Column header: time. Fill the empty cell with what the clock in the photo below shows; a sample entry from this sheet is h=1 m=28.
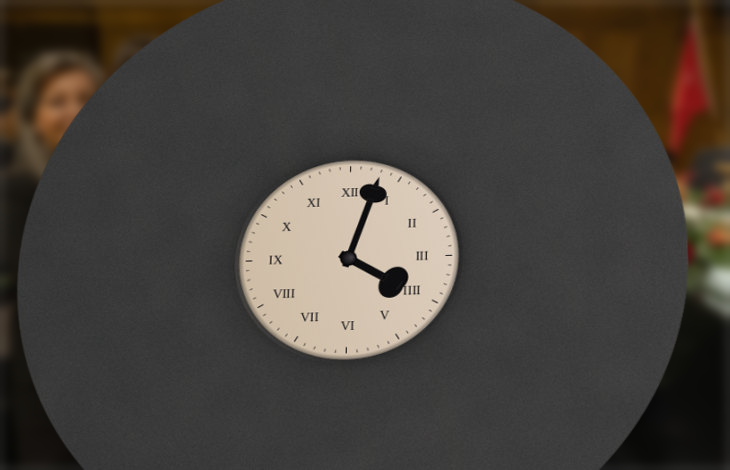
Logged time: h=4 m=3
